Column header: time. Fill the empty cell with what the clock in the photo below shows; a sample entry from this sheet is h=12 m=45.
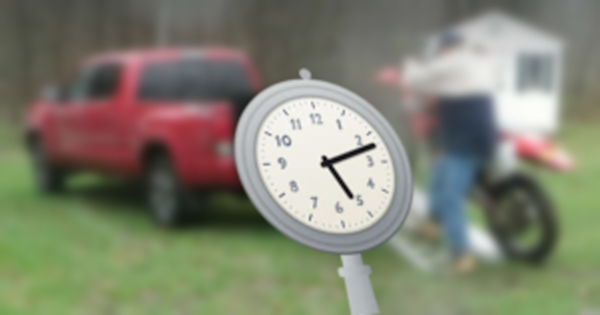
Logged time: h=5 m=12
